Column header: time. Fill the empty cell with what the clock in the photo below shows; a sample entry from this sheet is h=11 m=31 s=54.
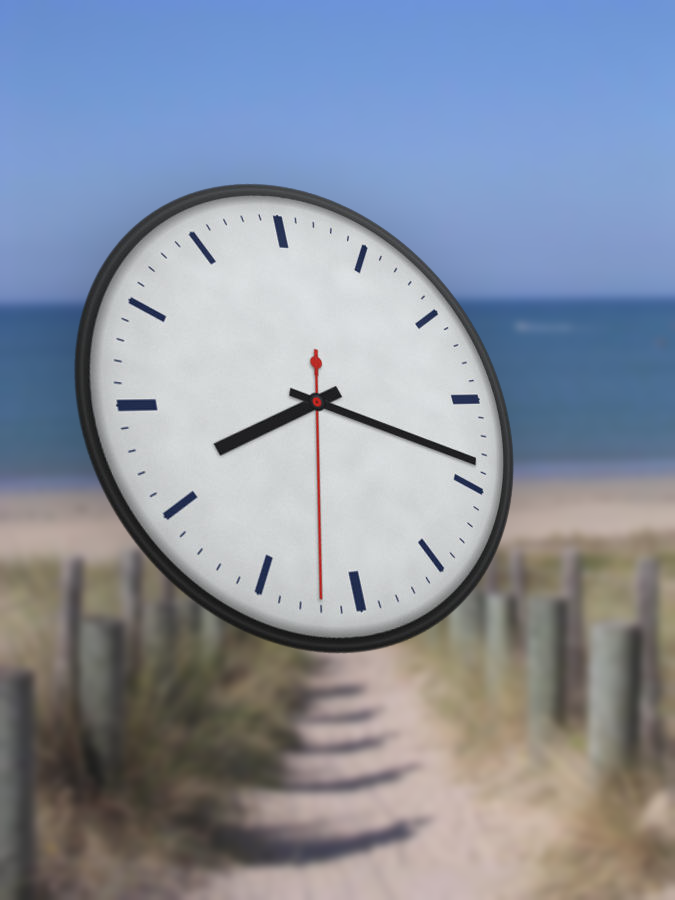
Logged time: h=8 m=18 s=32
